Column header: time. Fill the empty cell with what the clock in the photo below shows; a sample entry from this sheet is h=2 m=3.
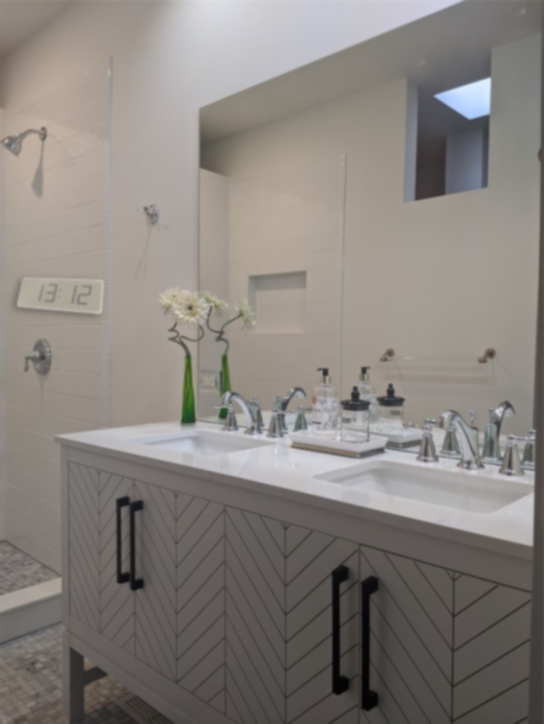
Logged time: h=13 m=12
